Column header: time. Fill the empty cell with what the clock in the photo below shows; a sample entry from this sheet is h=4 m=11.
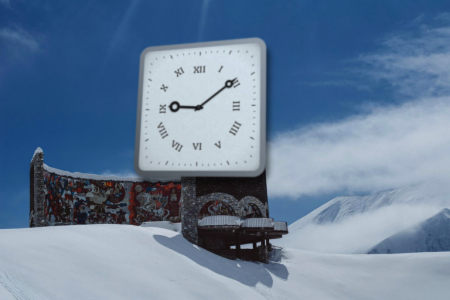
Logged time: h=9 m=9
